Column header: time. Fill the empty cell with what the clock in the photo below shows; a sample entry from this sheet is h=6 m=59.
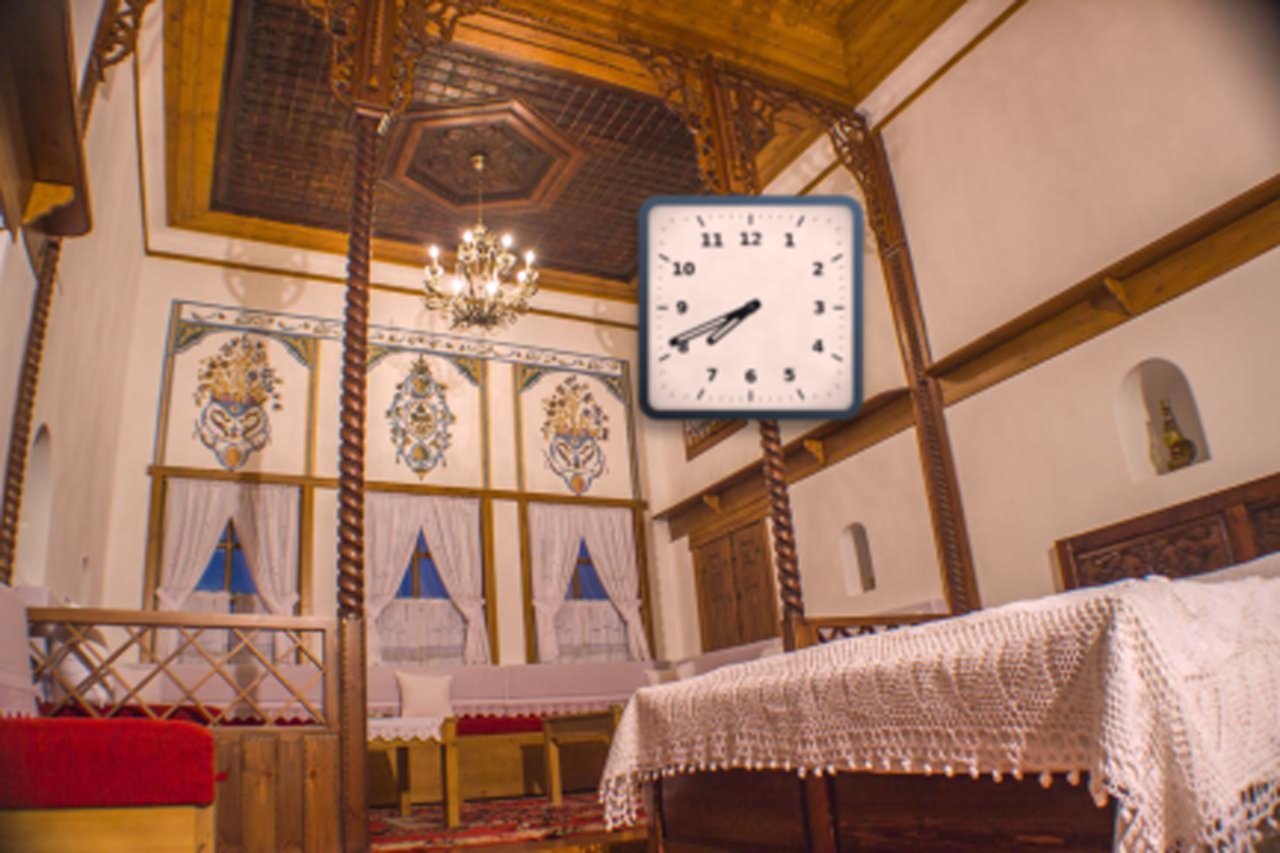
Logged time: h=7 m=41
